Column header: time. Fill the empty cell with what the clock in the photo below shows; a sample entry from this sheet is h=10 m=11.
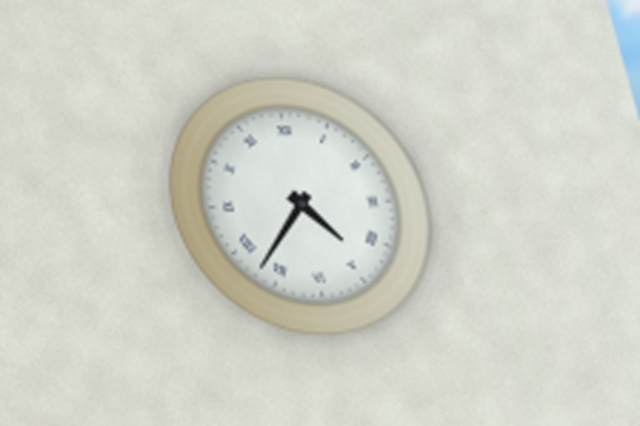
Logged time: h=4 m=37
